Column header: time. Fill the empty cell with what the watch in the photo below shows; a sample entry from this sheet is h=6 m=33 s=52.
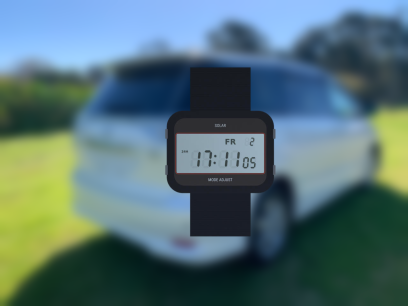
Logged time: h=17 m=11 s=5
